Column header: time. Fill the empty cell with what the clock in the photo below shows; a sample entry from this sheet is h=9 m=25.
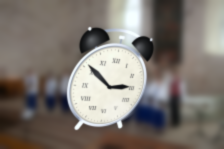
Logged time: h=2 m=51
